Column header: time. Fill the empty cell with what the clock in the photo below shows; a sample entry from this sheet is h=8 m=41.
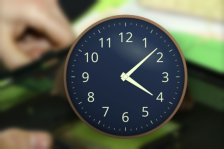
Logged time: h=4 m=8
